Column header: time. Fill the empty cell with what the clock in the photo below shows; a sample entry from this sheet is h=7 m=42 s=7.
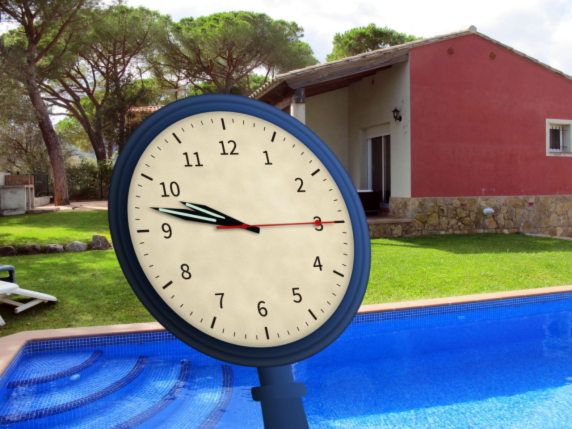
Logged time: h=9 m=47 s=15
